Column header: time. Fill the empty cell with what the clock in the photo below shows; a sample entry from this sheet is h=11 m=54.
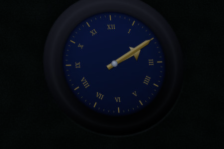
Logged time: h=2 m=10
